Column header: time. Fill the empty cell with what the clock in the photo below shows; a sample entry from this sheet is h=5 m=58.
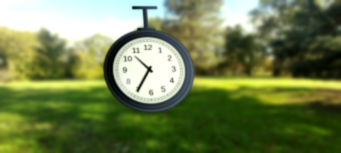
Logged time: h=10 m=35
